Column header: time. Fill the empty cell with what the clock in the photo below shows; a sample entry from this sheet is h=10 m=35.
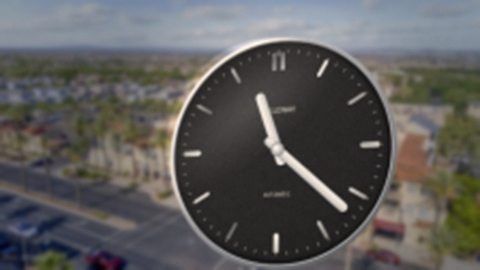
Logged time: h=11 m=22
